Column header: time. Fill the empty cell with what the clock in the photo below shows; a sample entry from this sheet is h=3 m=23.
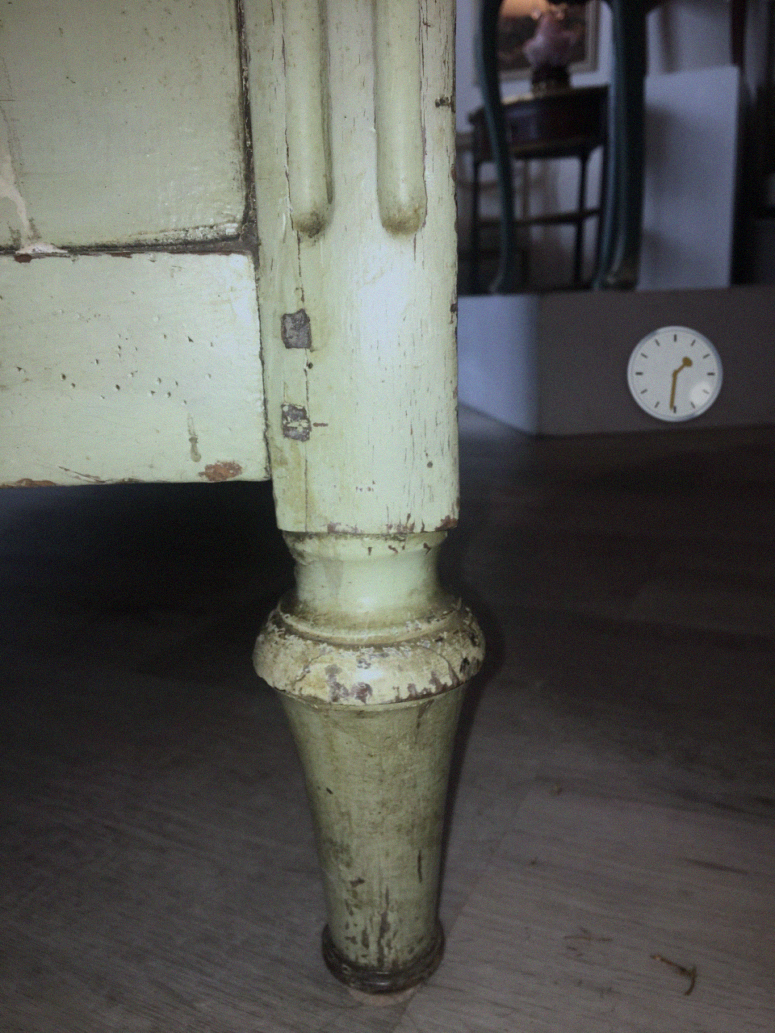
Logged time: h=1 m=31
